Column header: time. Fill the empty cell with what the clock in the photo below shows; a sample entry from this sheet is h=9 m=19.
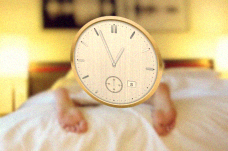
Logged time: h=12 m=56
